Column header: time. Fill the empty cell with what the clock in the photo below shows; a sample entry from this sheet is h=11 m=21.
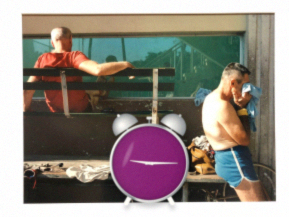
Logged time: h=9 m=15
